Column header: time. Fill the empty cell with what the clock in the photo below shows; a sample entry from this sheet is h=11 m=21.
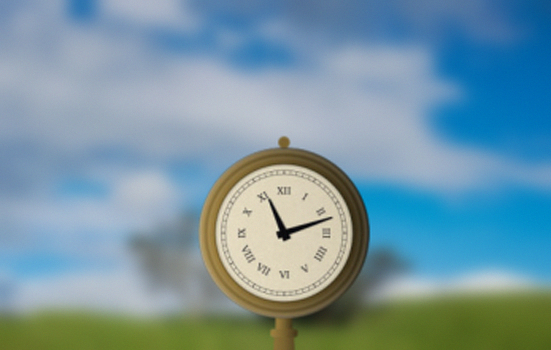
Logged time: h=11 m=12
